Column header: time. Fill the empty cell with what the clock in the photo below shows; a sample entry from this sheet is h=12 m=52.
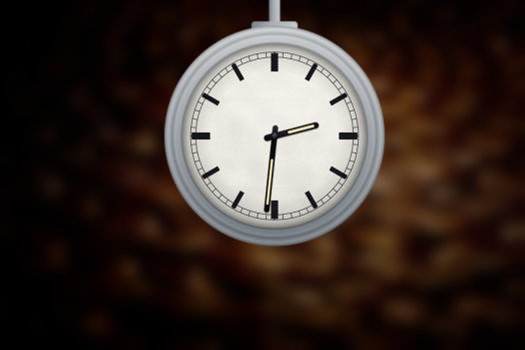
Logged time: h=2 m=31
